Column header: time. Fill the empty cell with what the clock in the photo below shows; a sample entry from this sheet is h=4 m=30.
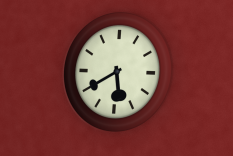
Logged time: h=5 m=40
